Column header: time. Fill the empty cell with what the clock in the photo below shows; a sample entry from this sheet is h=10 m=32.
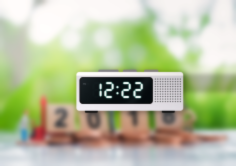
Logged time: h=12 m=22
